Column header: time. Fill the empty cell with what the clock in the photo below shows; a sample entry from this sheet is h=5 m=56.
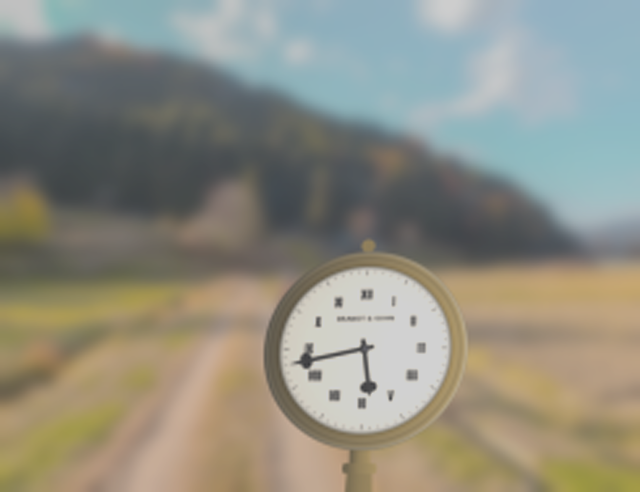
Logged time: h=5 m=43
